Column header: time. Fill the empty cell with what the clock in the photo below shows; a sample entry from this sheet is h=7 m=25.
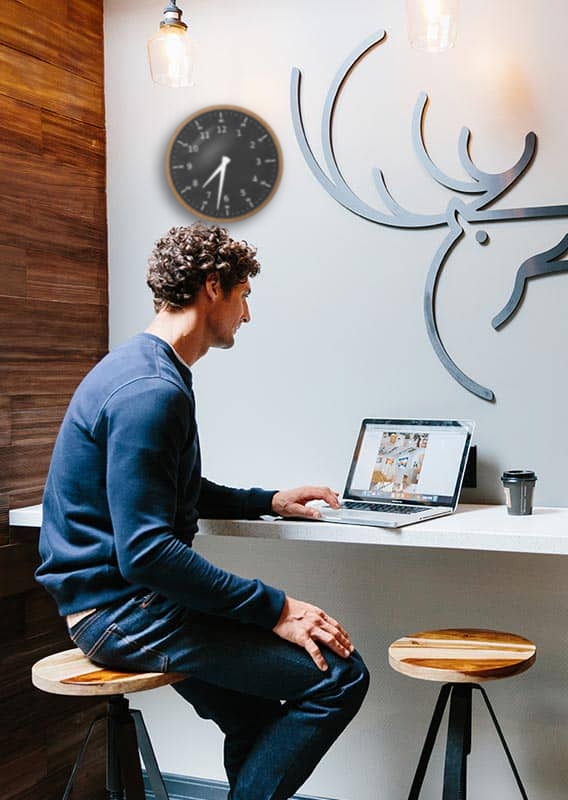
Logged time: h=7 m=32
